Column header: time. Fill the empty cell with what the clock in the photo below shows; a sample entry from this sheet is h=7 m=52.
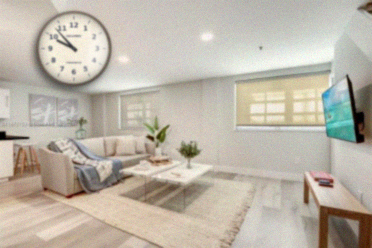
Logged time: h=9 m=53
